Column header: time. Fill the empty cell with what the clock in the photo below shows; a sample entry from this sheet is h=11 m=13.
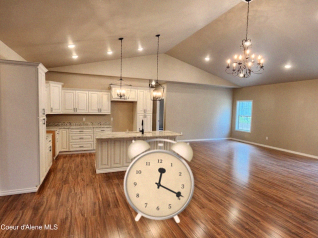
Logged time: h=12 m=19
